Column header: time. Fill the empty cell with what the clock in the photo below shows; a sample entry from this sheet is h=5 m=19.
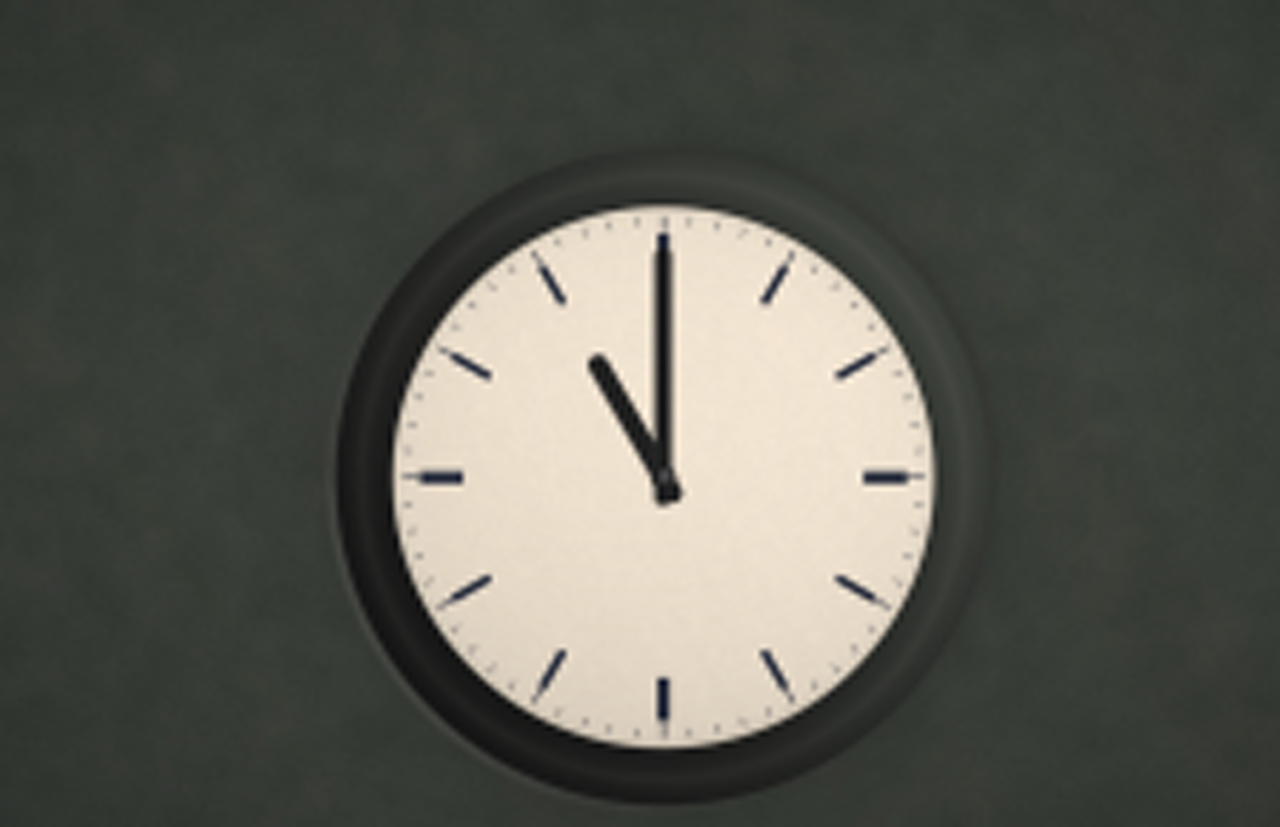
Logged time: h=11 m=0
